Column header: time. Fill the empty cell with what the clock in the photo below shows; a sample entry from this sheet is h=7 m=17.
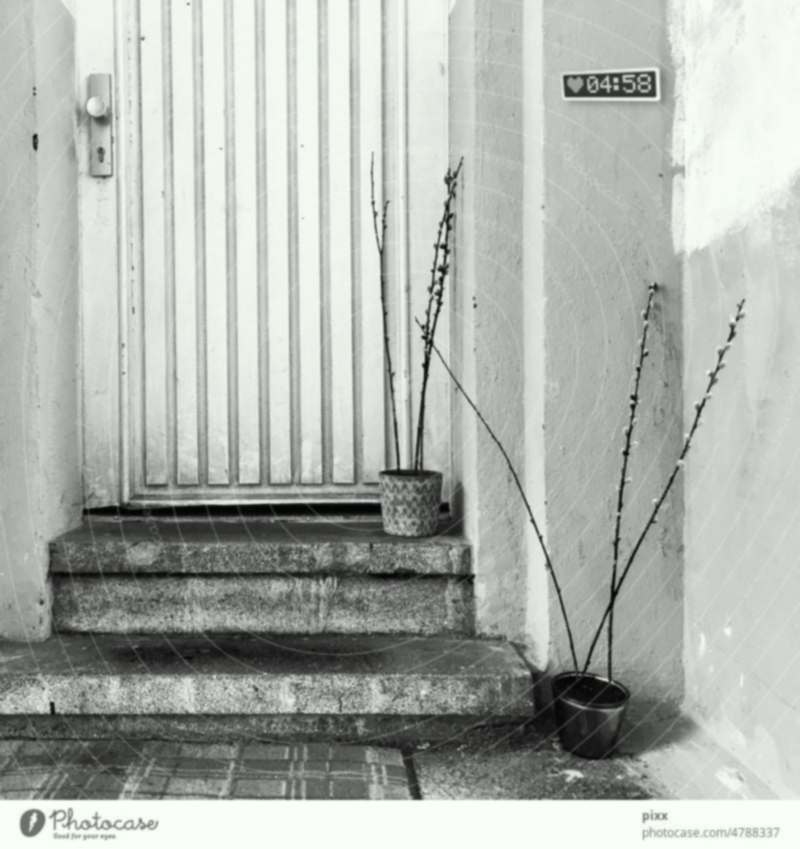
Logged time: h=4 m=58
